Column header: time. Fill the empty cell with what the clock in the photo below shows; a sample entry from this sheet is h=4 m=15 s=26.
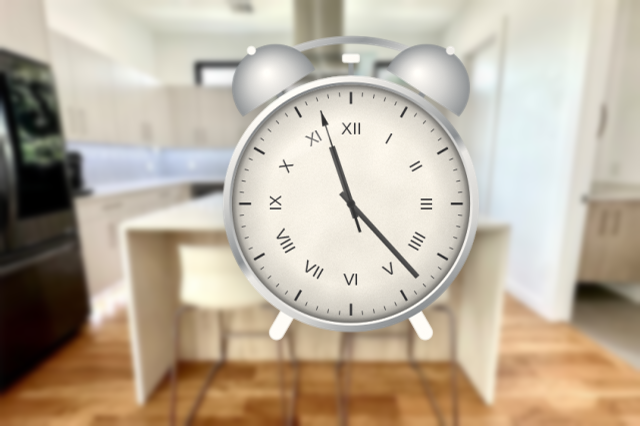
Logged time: h=11 m=22 s=57
